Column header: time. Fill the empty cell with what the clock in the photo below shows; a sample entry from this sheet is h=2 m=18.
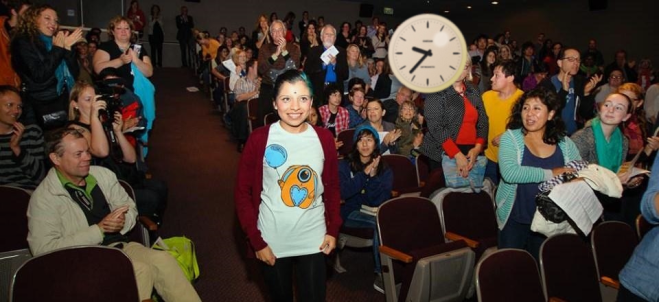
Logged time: h=9 m=37
